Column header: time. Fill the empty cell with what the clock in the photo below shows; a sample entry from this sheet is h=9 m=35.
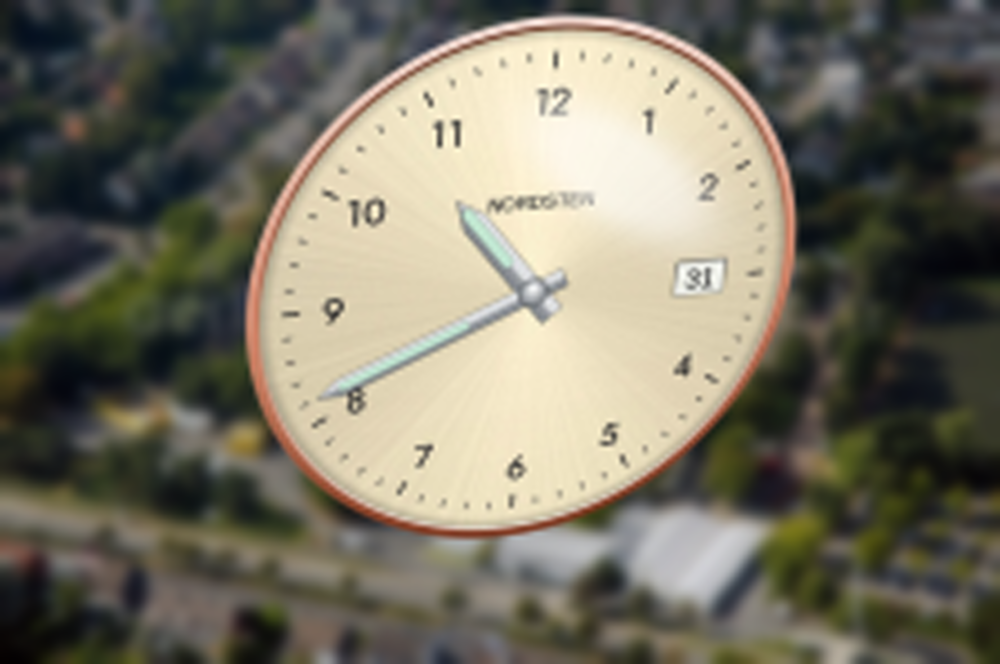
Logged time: h=10 m=41
